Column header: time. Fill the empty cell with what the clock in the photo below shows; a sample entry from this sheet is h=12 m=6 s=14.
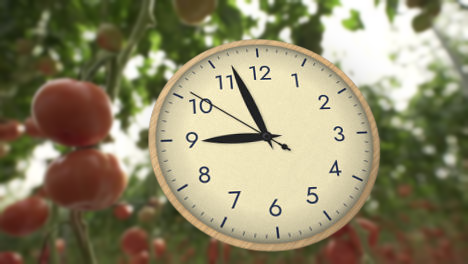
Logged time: h=8 m=56 s=51
